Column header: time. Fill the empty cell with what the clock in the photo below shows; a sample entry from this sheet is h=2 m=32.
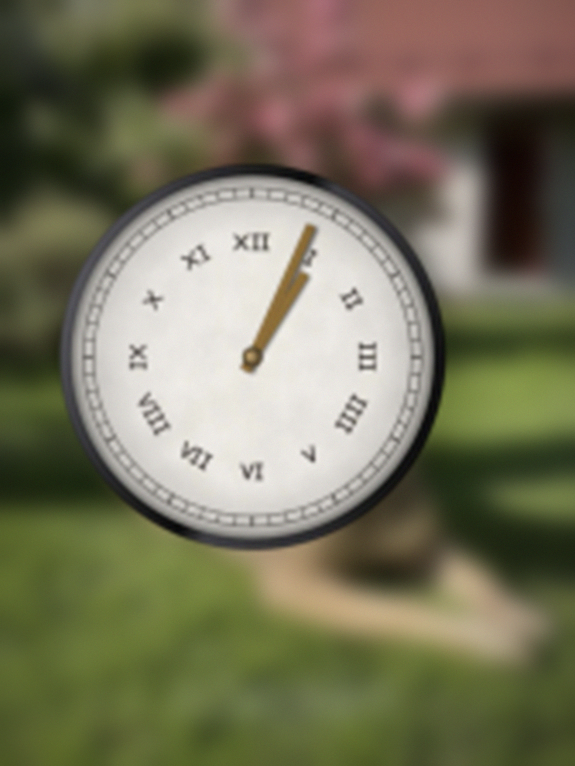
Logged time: h=1 m=4
